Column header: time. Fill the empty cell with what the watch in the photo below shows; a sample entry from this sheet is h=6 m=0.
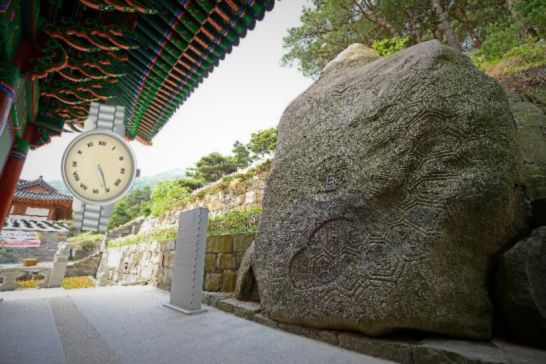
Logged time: h=5 m=26
